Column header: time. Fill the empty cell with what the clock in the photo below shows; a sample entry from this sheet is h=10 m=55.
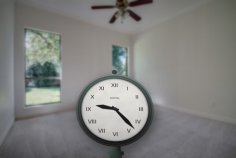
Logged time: h=9 m=23
